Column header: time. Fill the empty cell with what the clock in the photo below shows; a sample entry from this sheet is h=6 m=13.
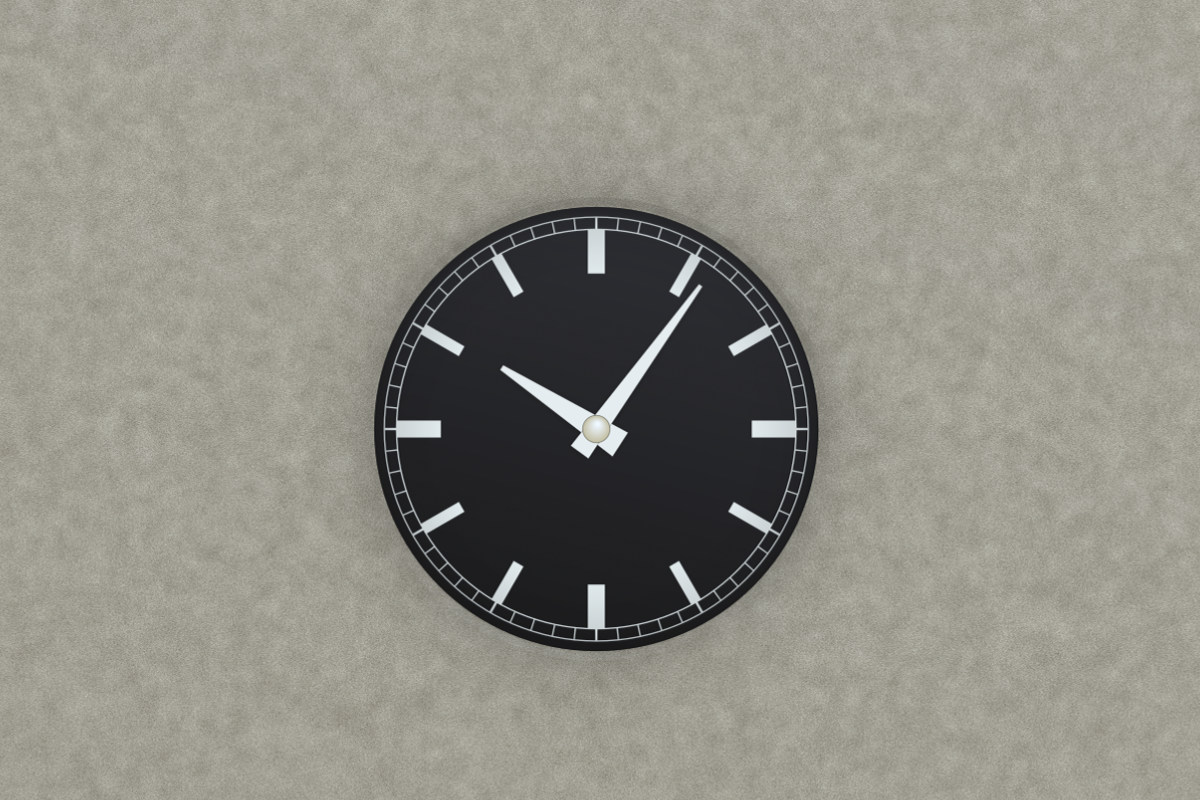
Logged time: h=10 m=6
